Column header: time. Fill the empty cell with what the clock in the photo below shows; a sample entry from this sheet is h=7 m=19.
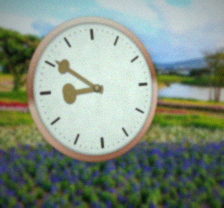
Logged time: h=8 m=51
